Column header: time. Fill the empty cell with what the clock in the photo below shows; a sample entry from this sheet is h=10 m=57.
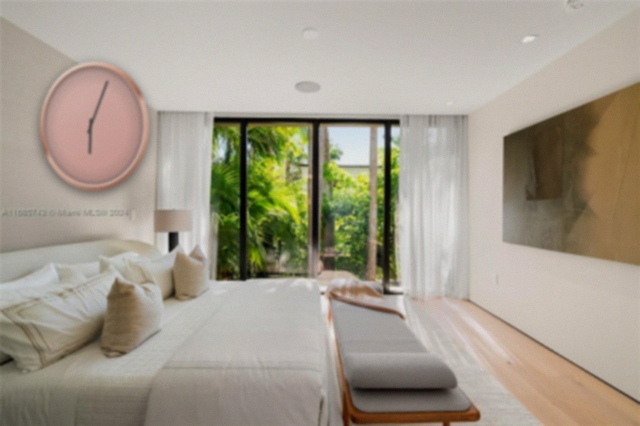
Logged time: h=6 m=4
